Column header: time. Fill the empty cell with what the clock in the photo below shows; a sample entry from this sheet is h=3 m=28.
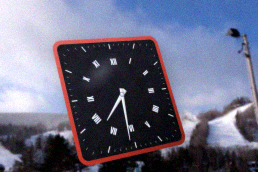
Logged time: h=7 m=31
